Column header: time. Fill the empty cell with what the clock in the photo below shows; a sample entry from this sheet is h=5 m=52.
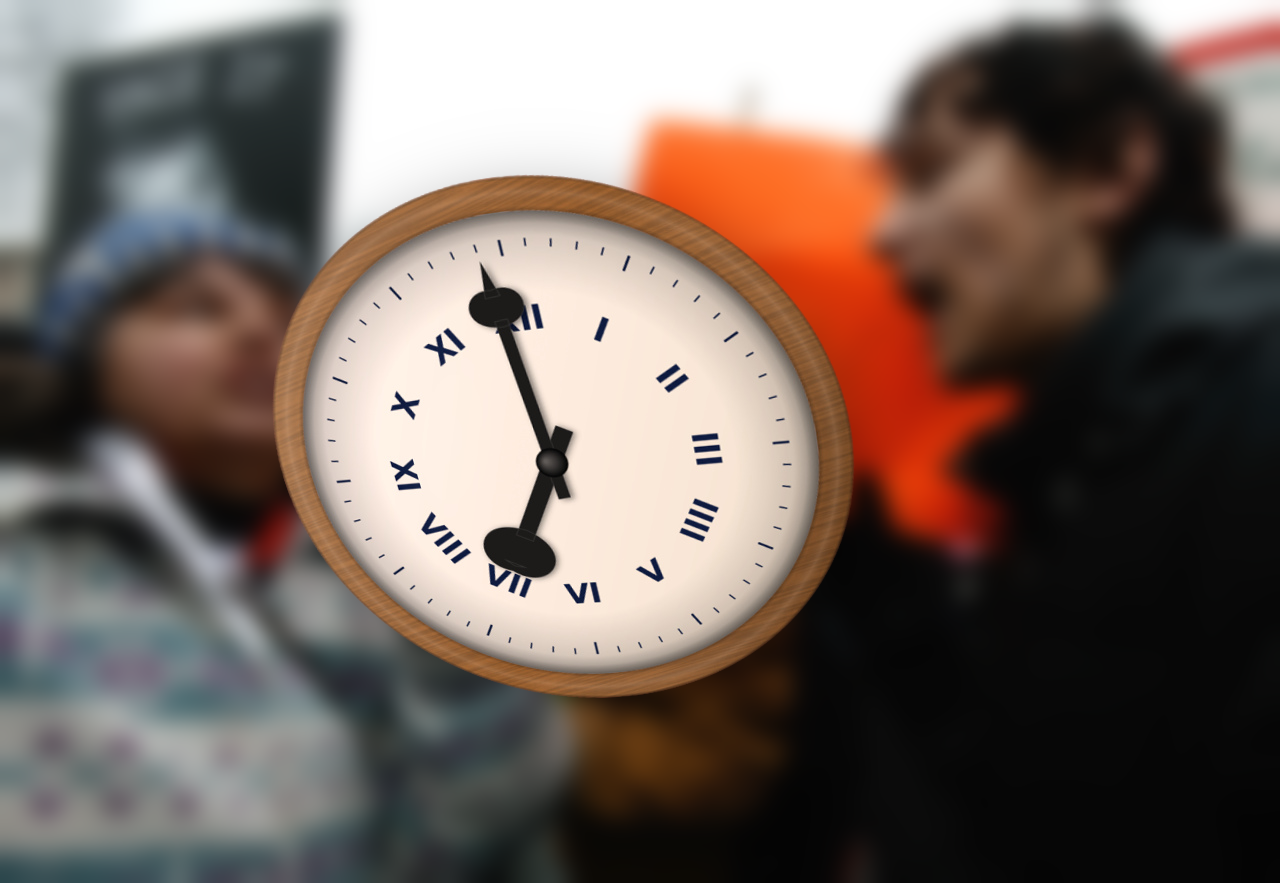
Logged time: h=6 m=59
